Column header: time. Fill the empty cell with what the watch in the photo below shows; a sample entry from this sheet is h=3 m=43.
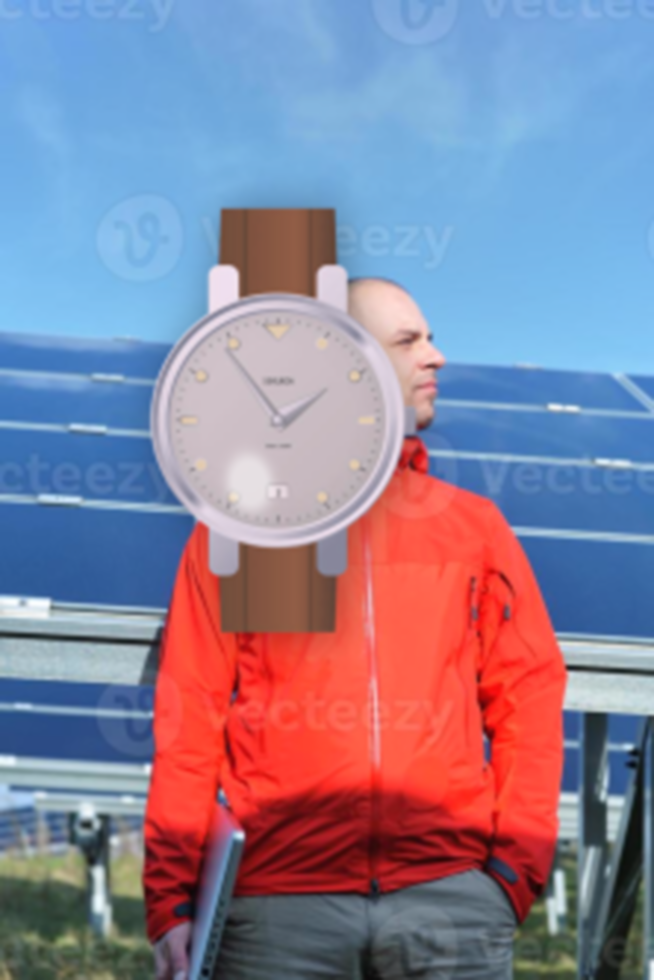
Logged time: h=1 m=54
